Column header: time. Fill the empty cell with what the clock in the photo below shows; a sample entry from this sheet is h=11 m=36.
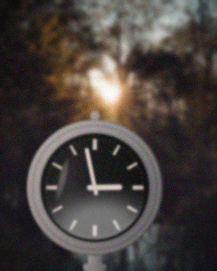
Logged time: h=2 m=58
